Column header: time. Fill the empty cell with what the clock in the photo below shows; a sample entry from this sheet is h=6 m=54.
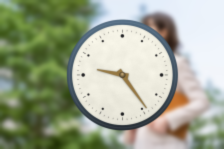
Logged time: h=9 m=24
